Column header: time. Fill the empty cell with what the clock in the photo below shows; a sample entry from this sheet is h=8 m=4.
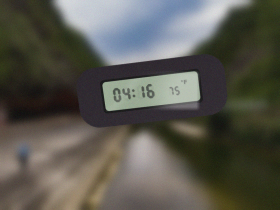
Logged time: h=4 m=16
